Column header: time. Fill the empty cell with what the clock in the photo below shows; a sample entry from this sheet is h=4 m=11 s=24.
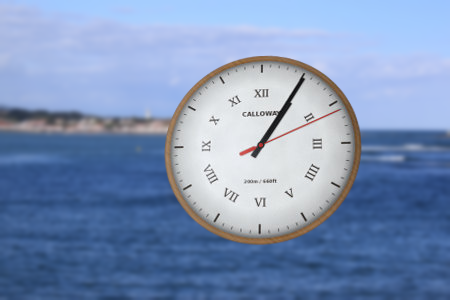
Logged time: h=1 m=5 s=11
